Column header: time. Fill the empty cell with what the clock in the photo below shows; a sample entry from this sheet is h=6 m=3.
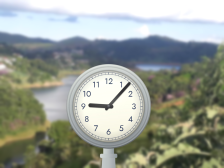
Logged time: h=9 m=7
